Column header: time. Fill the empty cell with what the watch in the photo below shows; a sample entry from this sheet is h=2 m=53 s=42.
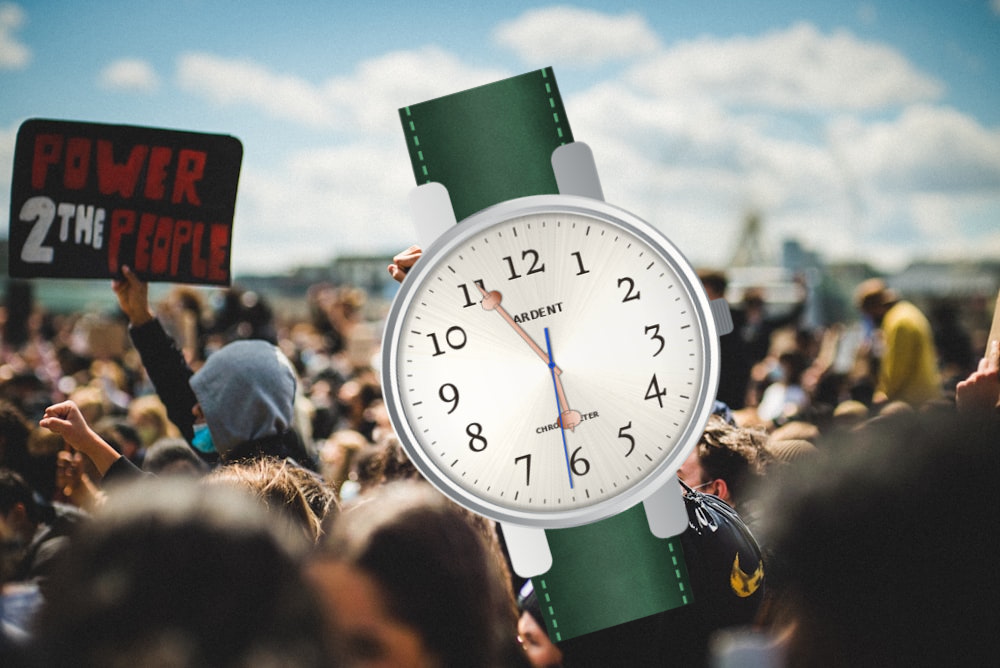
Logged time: h=5 m=55 s=31
